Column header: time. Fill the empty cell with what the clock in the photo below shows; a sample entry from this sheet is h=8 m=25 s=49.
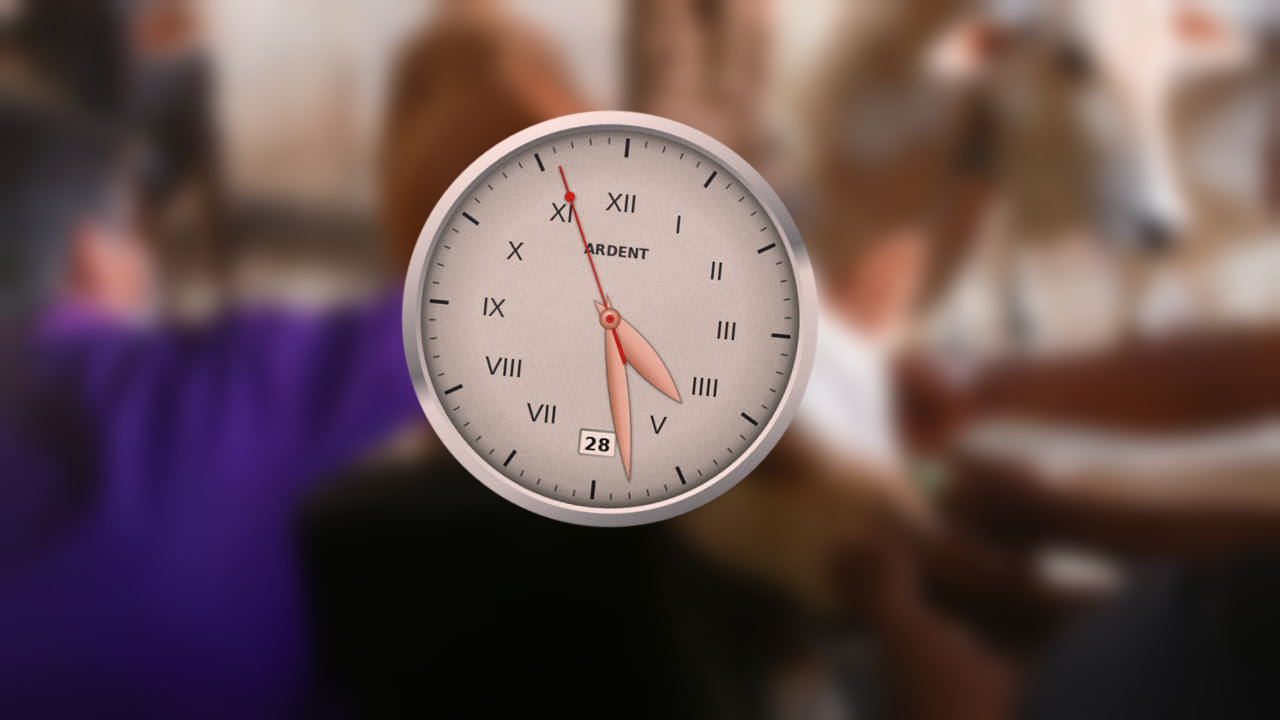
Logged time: h=4 m=27 s=56
